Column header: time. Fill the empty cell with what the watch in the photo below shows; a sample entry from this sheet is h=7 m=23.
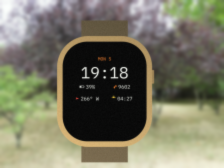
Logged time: h=19 m=18
